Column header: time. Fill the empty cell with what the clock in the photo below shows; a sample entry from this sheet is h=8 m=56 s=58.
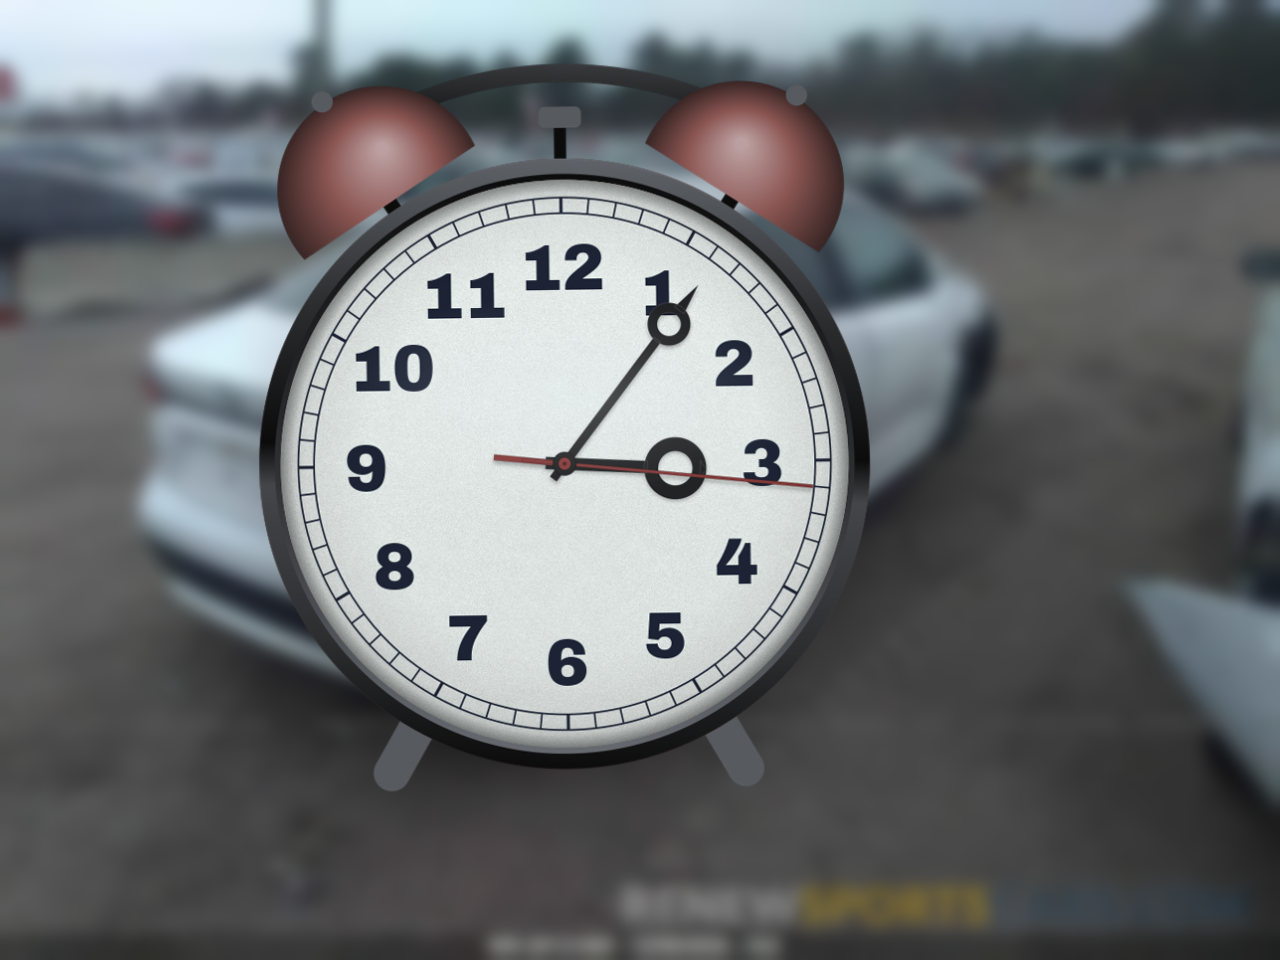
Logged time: h=3 m=6 s=16
